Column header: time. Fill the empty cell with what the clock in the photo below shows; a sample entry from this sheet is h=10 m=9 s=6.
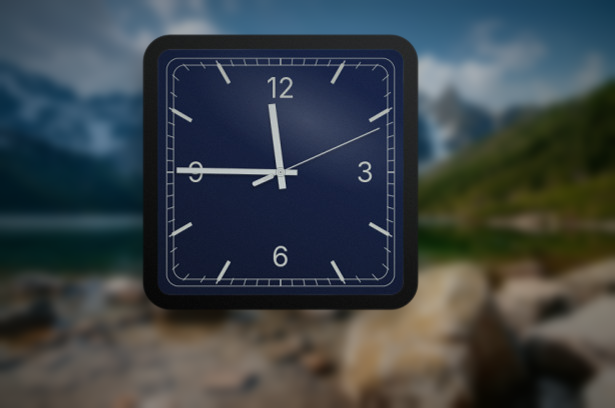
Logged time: h=11 m=45 s=11
